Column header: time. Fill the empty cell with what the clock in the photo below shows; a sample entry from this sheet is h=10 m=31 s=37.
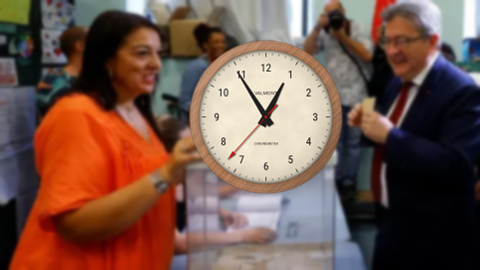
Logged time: h=12 m=54 s=37
